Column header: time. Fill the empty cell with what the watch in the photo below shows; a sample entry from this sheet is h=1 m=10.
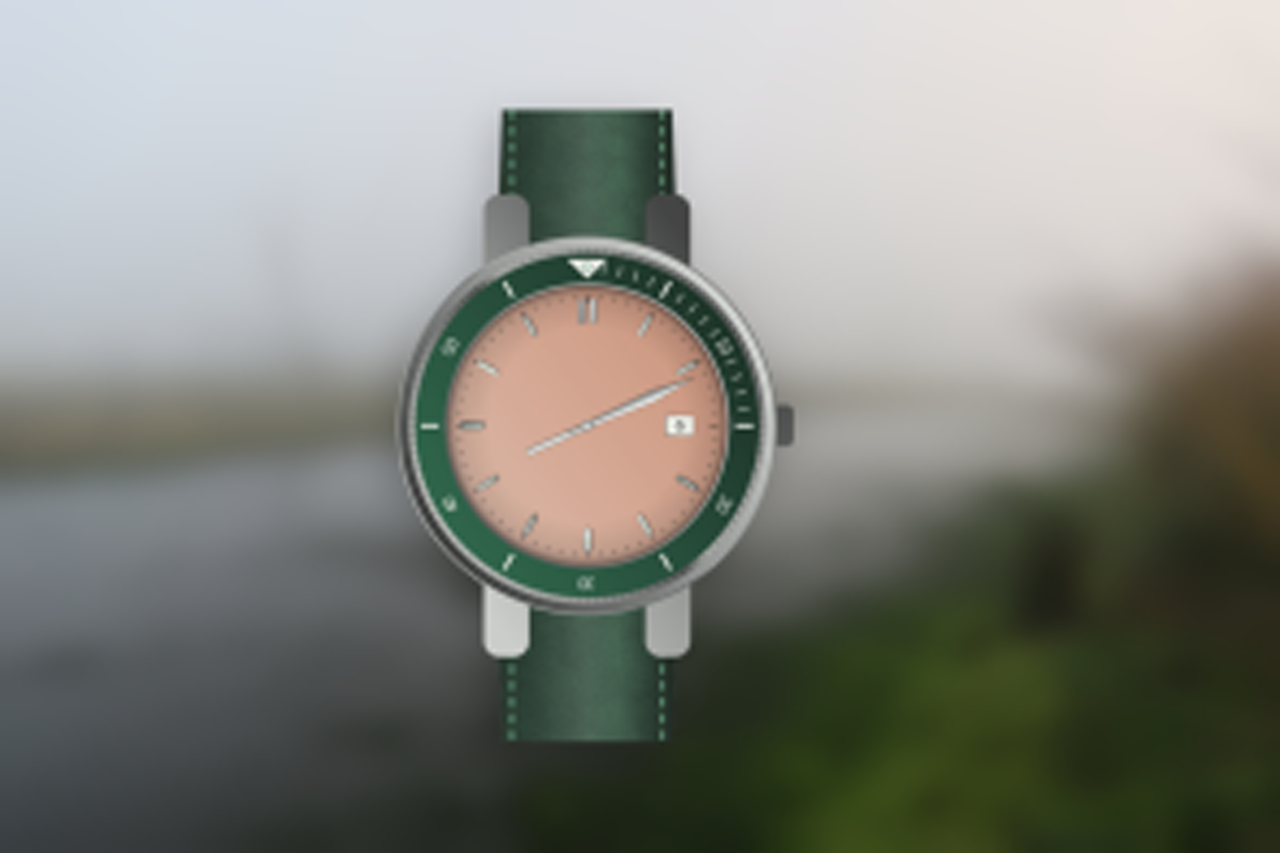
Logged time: h=8 m=11
